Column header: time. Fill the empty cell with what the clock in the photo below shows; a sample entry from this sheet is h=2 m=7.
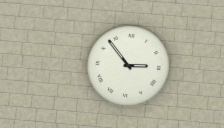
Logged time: h=2 m=53
